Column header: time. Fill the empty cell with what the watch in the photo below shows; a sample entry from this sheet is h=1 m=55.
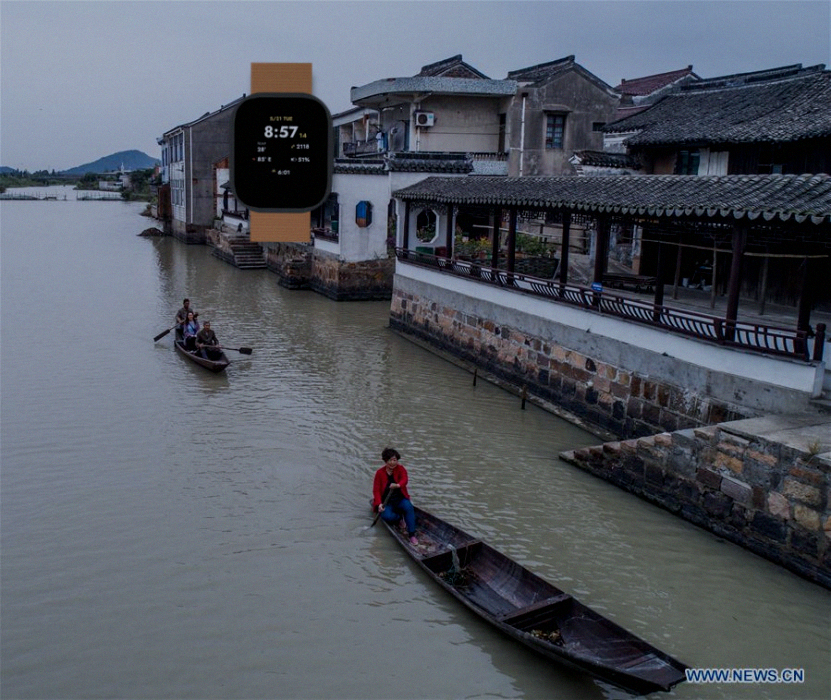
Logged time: h=8 m=57
